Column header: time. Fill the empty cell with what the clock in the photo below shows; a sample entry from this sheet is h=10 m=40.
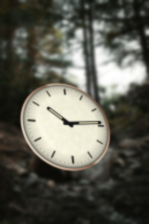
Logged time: h=10 m=14
